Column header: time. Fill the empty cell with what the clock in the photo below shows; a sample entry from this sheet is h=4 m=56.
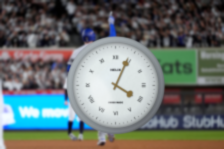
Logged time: h=4 m=4
